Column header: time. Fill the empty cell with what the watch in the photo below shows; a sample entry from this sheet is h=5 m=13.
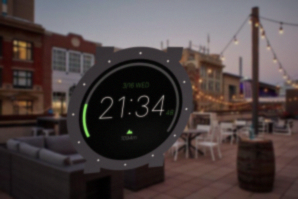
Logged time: h=21 m=34
